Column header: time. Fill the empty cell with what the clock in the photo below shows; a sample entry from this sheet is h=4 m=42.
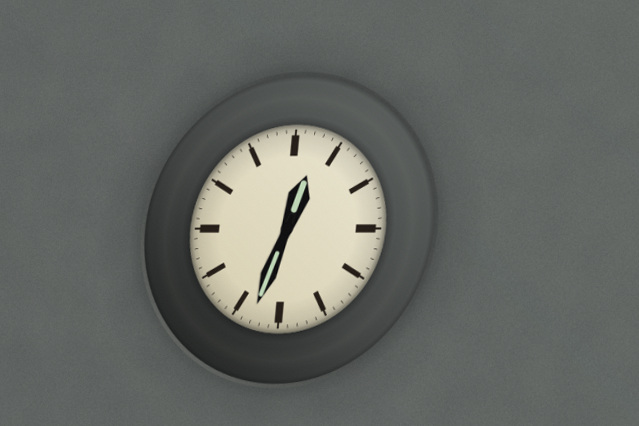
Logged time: h=12 m=33
